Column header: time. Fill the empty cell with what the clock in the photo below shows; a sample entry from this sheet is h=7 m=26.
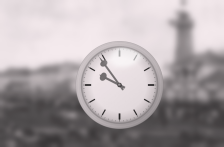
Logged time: h=9 m=54
